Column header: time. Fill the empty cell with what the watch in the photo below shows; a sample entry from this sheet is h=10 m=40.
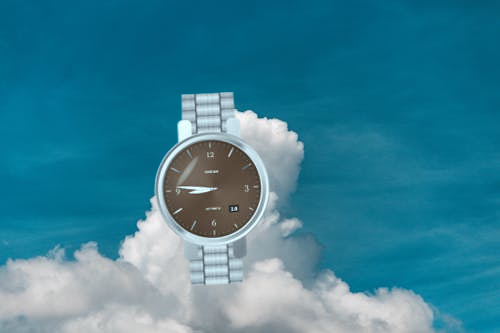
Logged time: h=8 m=46
